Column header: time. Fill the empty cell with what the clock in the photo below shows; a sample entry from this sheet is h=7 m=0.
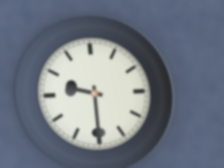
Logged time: h=9 m=30
